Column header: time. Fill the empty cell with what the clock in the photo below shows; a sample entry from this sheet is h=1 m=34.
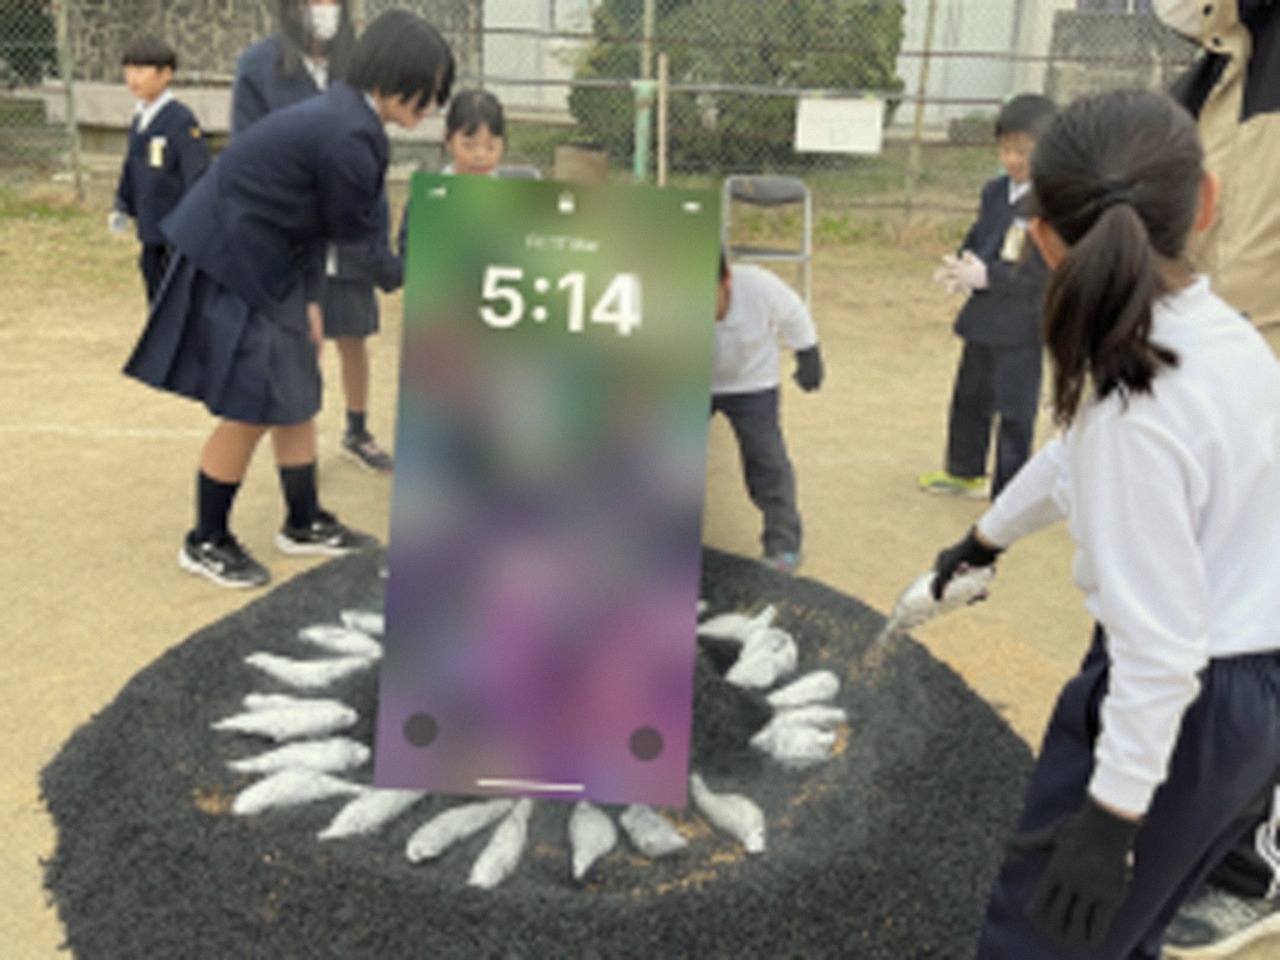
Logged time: h=5 m=14
